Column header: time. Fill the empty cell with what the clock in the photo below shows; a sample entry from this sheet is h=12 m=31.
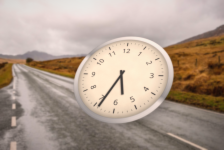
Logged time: h=5 m=34
